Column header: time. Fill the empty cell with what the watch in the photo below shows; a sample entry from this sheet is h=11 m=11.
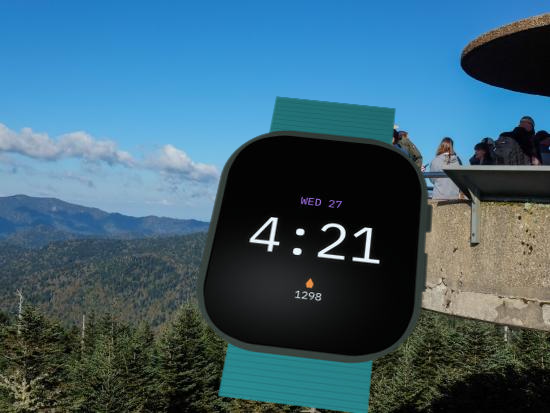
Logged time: h=4 m=21
